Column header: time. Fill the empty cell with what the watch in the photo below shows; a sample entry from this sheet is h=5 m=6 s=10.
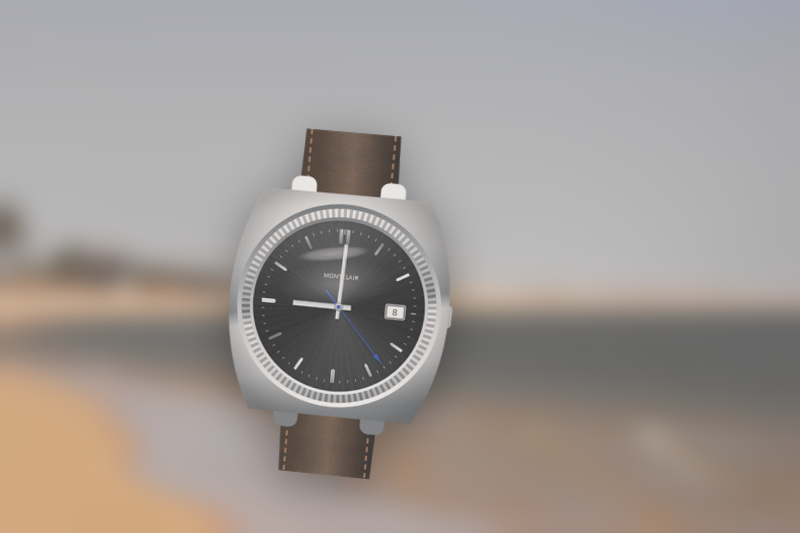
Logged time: h=9 m=0 s=23
